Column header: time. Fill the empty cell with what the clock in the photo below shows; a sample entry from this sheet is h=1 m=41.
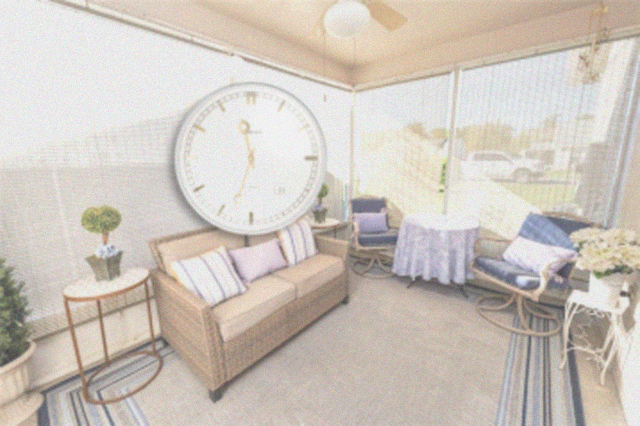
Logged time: h=11 m=33
